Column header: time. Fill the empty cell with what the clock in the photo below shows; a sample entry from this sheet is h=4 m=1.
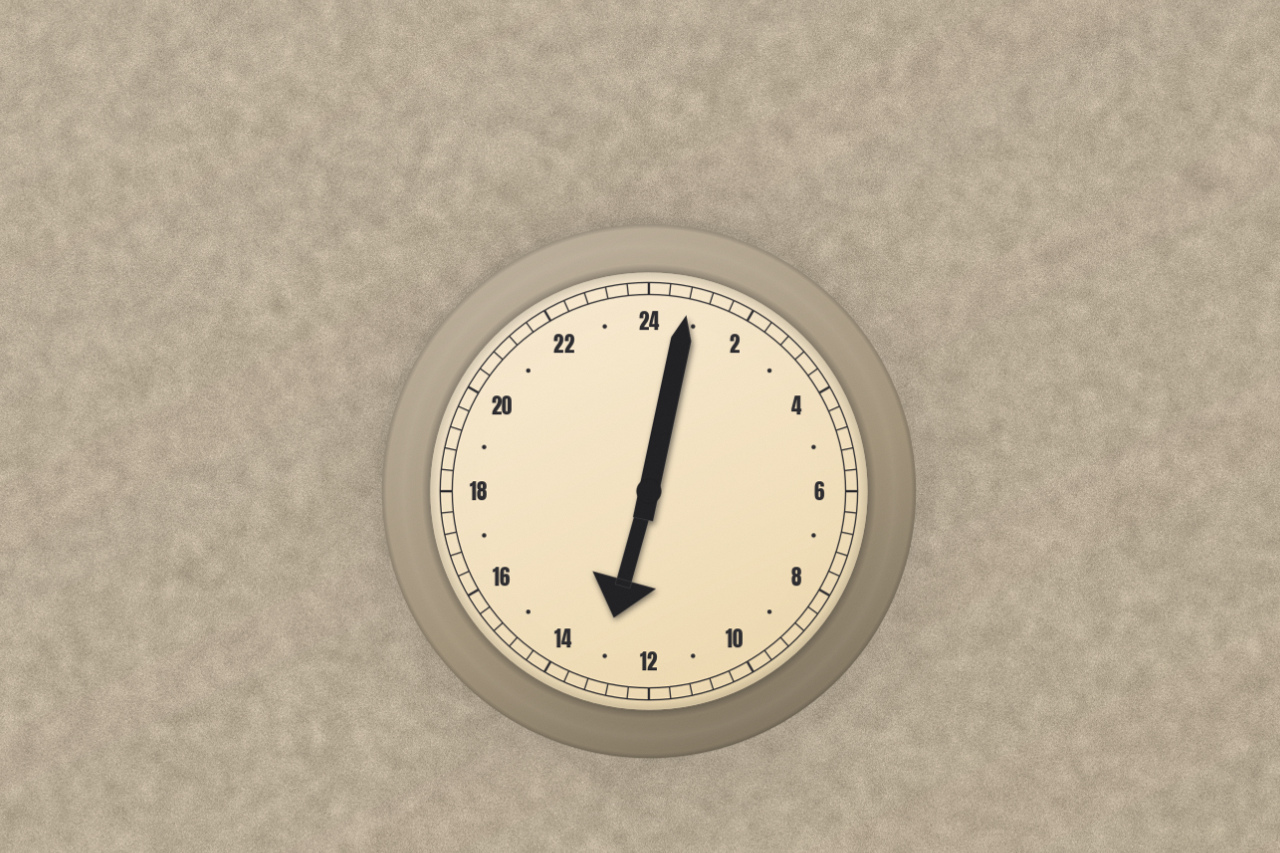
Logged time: h=13 m=2
